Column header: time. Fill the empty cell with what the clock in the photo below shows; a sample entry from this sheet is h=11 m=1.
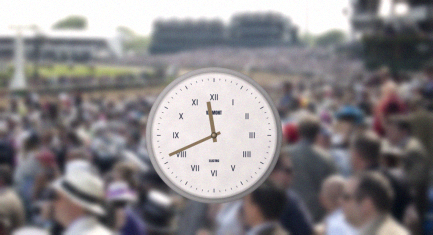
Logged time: h=11 m=41
